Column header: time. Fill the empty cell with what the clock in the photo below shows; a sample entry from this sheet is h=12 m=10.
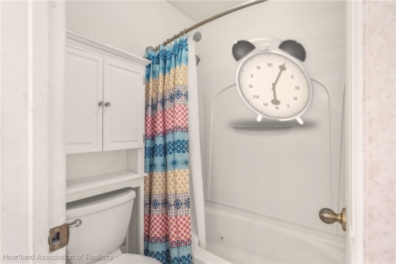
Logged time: h=6 m=5
